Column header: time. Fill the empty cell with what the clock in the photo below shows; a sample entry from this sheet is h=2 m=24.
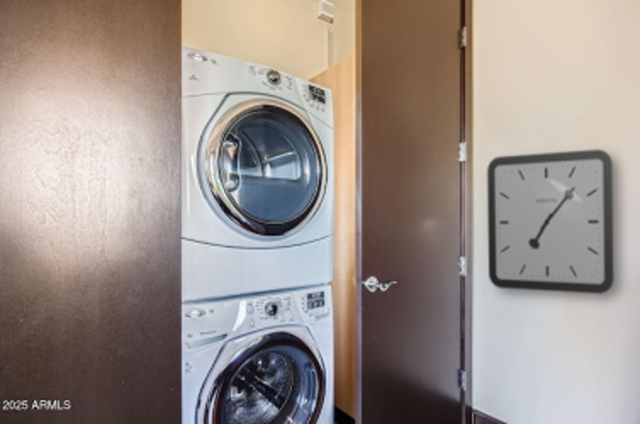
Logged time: h=7 m=7
